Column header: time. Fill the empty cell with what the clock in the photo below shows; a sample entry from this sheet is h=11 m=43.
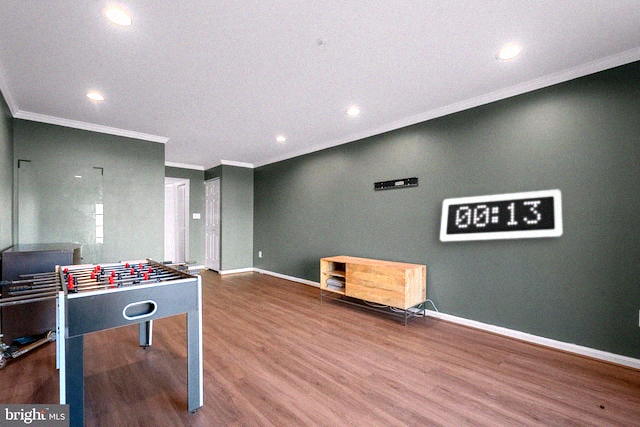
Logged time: h=0 m=13
